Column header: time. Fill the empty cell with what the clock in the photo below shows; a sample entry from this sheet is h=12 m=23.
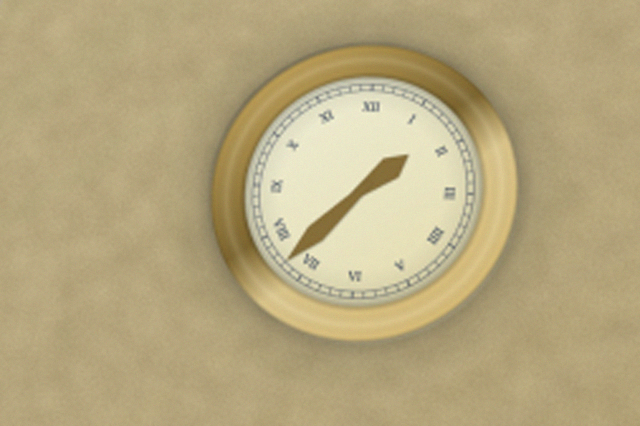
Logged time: h=1 m=37
